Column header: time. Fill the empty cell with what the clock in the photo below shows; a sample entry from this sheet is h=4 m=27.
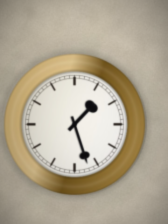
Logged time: h=1 m=27
